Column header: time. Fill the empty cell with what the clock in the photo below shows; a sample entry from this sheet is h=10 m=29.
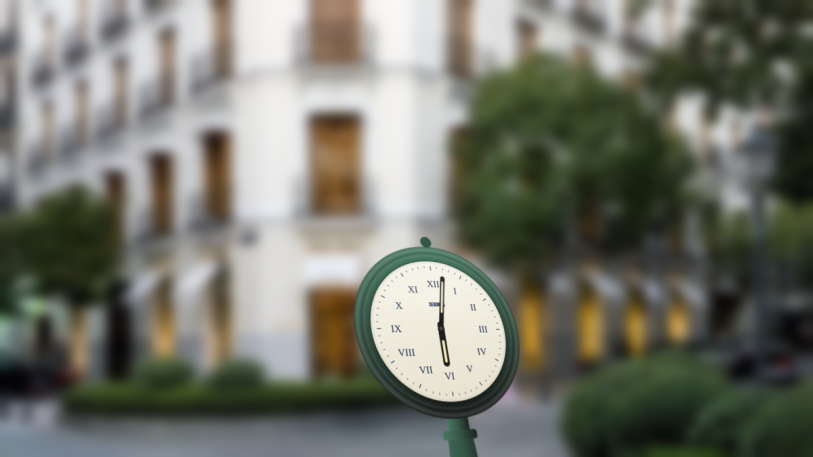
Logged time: h=6 m=2
